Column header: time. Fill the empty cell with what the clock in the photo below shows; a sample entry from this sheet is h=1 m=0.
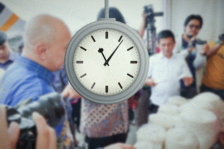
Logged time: h=11 m=6
